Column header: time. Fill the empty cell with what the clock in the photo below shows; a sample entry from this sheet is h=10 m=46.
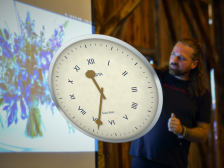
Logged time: h=11 m=34
